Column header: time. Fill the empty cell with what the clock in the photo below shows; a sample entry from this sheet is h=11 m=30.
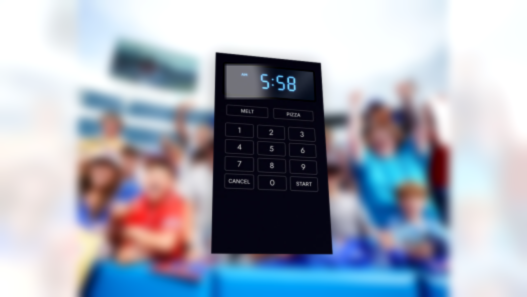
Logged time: h=5 m=58
